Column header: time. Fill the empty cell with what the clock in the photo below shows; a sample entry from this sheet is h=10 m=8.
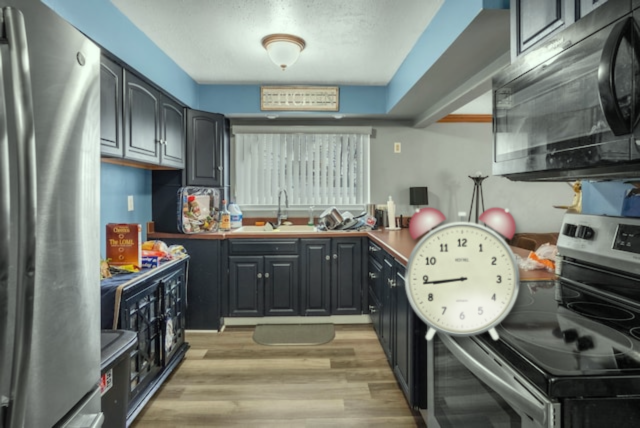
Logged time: h=8 m=44
